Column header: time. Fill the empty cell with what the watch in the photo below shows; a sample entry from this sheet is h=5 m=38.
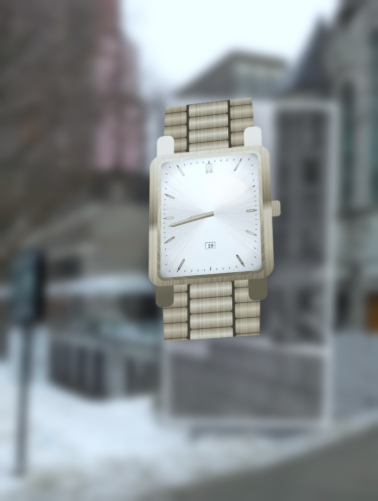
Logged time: h=8 m=43
